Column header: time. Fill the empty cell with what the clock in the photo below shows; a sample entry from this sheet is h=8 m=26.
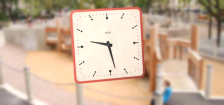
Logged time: h=9 m=28
